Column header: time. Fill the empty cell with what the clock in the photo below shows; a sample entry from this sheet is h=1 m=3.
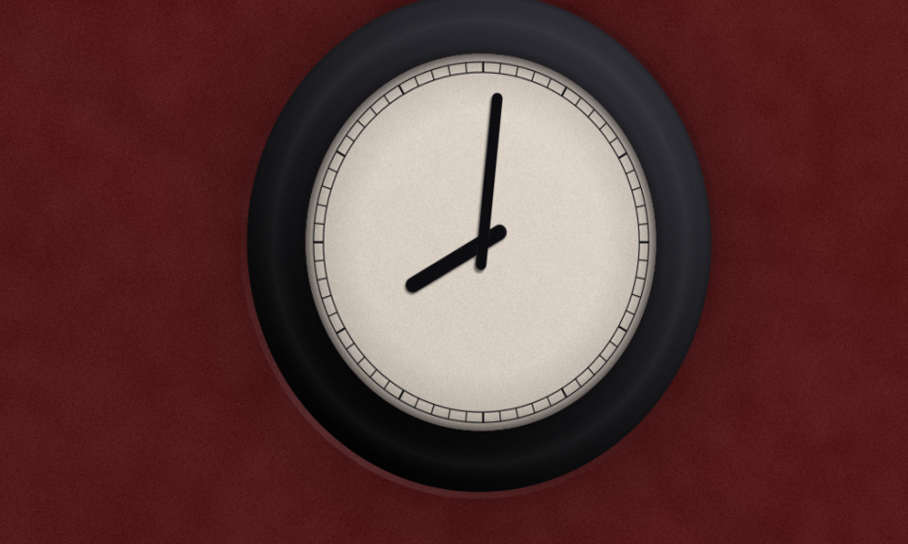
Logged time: h=8 m=1
